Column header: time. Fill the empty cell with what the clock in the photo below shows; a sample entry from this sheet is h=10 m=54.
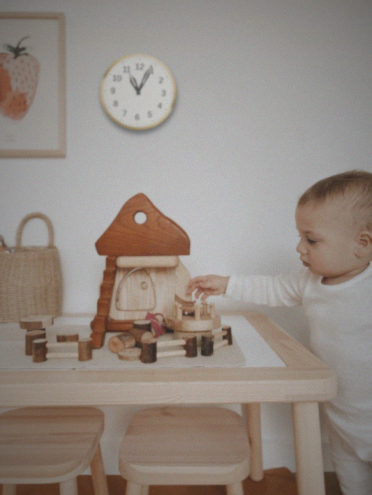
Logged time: h=11 m=4
